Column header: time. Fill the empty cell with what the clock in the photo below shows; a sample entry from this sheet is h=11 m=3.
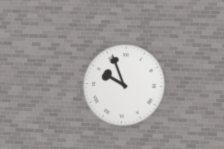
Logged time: h=9 m=56
